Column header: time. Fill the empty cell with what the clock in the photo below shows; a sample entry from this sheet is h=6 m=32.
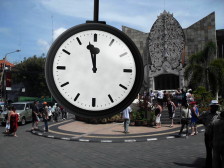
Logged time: h=11 m=58
